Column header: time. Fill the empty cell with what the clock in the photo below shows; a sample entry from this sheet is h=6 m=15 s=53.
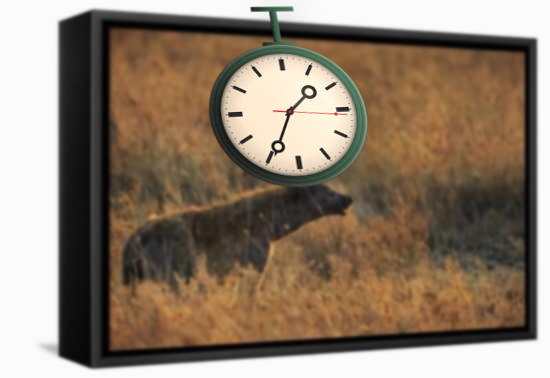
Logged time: h=1 m=34 s=16
